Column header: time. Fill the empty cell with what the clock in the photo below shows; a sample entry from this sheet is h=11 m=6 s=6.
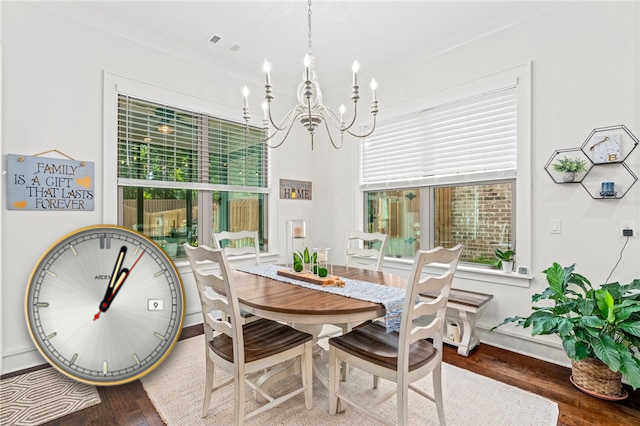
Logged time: h=1 m=3 s=6
